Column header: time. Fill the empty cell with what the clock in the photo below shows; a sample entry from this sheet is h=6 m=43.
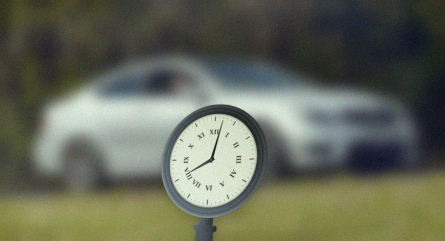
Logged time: h=8 m=2
